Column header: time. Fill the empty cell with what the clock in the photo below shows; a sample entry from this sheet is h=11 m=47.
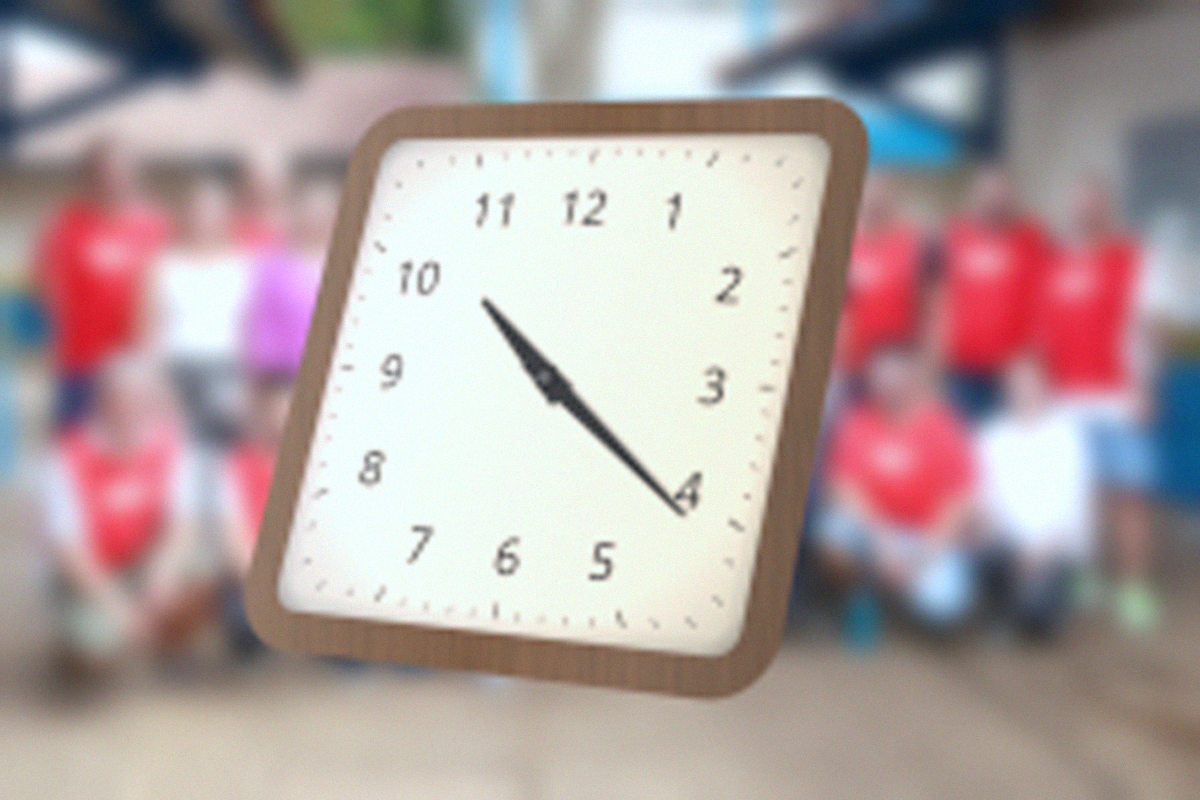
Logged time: h=10 m=21
